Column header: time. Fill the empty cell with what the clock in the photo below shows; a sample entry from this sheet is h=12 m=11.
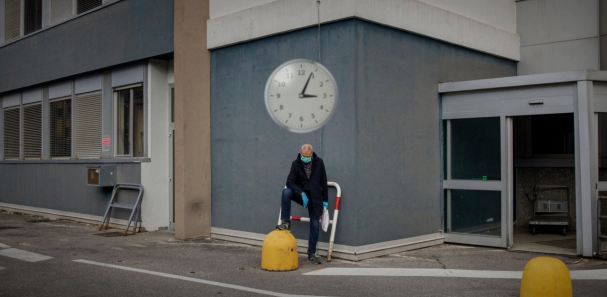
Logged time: h=3 m=4
